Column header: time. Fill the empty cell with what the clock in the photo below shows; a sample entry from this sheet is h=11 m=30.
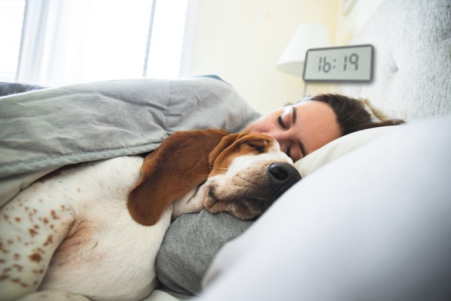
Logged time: h=16 m=19
